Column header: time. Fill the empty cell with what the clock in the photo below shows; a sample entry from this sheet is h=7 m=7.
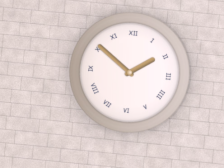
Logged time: h=1 m=51
